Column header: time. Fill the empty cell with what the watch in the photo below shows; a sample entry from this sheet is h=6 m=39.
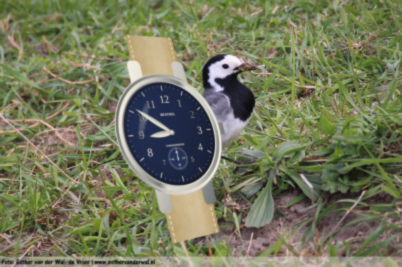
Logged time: h=8 m=51
